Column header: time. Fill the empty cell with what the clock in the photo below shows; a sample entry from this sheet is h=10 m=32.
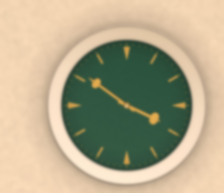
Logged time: h=3 m=51
